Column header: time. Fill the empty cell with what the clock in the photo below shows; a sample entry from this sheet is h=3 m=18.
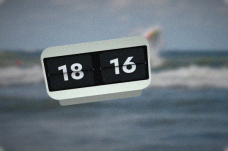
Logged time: h=18 m=16
